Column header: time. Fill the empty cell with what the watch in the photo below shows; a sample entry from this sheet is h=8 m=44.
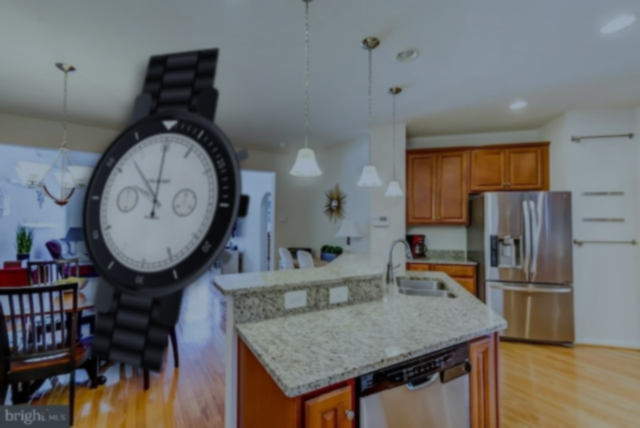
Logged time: h=9 m=53
